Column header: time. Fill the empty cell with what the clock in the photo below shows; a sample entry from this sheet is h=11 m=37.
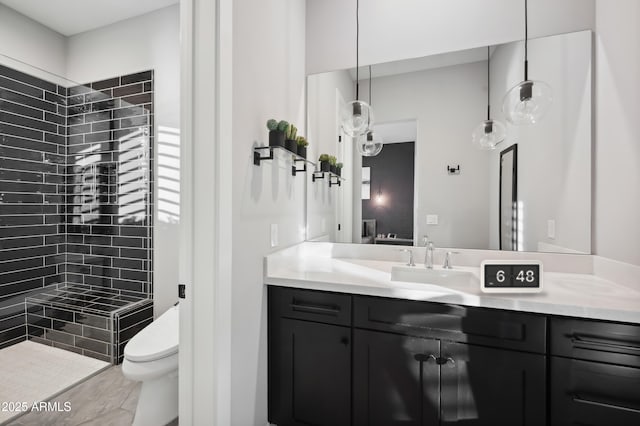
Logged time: h=6 m=48
